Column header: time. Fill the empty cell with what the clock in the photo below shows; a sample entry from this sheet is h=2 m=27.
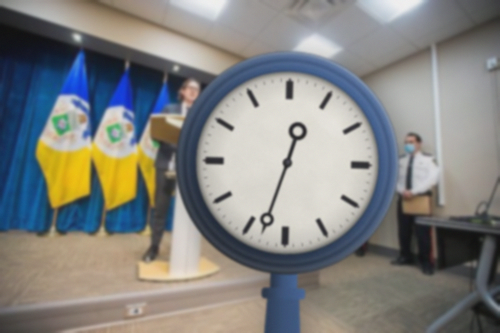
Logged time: h=12 m=33
